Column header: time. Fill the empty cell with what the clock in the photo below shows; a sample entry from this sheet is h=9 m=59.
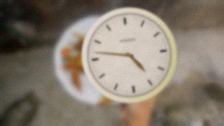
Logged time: h=4 m=47
